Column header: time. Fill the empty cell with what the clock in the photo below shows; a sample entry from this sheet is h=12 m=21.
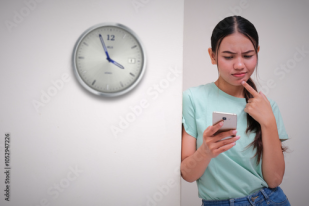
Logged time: h=3 m=56
